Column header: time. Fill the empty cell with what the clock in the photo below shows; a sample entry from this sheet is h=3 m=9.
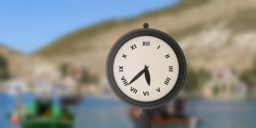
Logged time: h=5 m=38
